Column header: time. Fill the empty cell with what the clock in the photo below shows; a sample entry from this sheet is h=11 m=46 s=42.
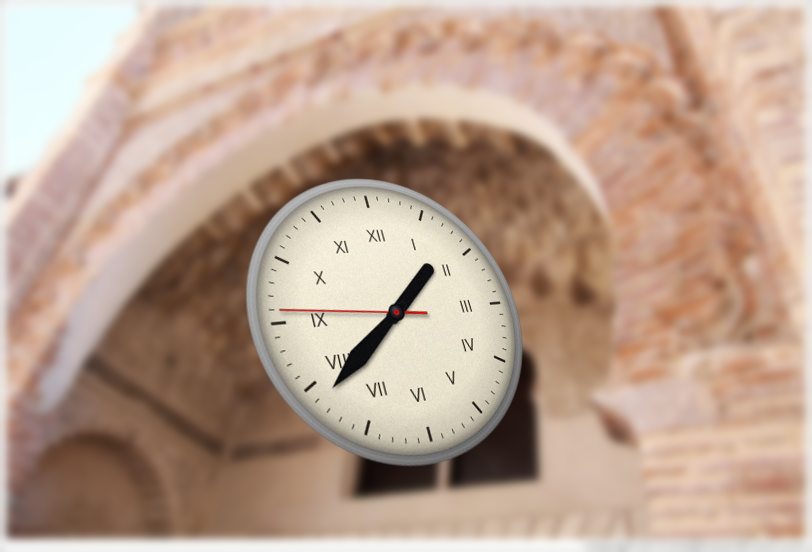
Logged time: h=1 m=38 s=46
